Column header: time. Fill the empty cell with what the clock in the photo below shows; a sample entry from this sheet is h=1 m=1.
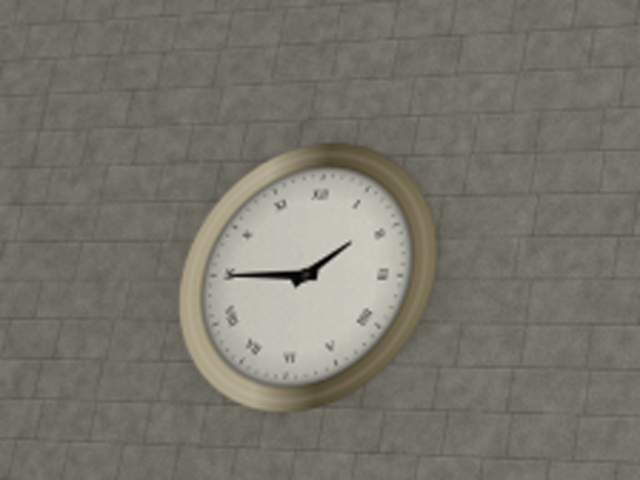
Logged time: h=1 m=45
